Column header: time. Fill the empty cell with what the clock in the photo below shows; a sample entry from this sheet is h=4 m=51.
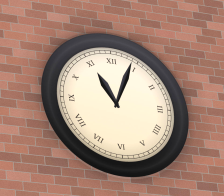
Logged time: h=11 m=4
